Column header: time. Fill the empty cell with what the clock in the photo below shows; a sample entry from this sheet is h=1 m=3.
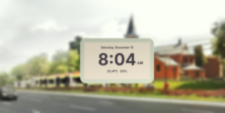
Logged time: h=8 m=4
